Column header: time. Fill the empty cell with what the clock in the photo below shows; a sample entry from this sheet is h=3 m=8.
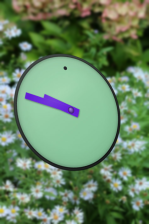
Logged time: h=9 m=48
